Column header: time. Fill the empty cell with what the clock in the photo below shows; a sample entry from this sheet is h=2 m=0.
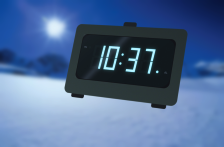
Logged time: h=10 m=37
